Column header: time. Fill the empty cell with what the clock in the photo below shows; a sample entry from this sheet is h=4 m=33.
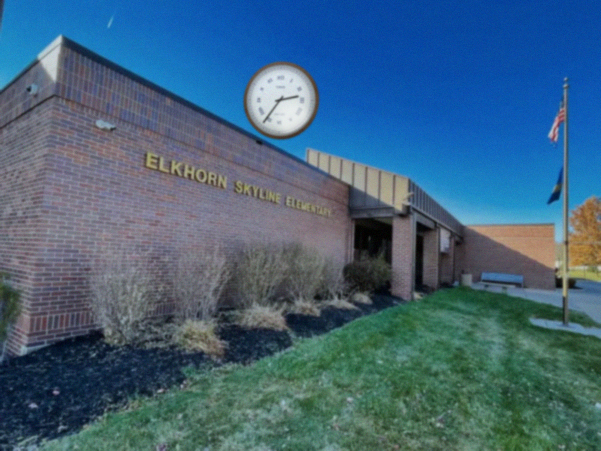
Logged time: h=2 m=36
